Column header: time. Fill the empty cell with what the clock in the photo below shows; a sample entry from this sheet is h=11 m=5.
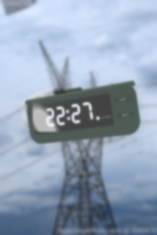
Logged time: h=22 m=27
